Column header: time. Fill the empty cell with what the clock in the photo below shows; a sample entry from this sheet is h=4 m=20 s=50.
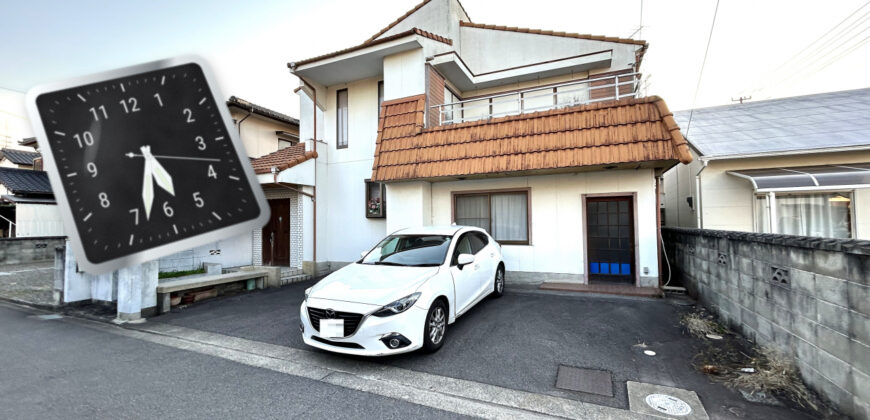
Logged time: h=5 m=33 s=18
